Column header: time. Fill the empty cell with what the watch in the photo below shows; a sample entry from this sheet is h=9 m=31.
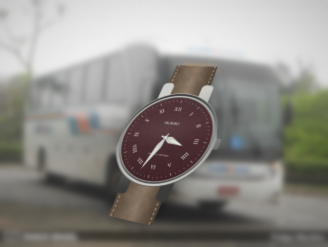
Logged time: h=3 m=33
